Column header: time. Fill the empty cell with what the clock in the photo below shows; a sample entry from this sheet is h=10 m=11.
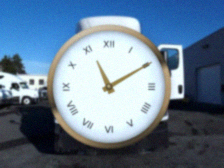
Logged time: h=11 m=10
